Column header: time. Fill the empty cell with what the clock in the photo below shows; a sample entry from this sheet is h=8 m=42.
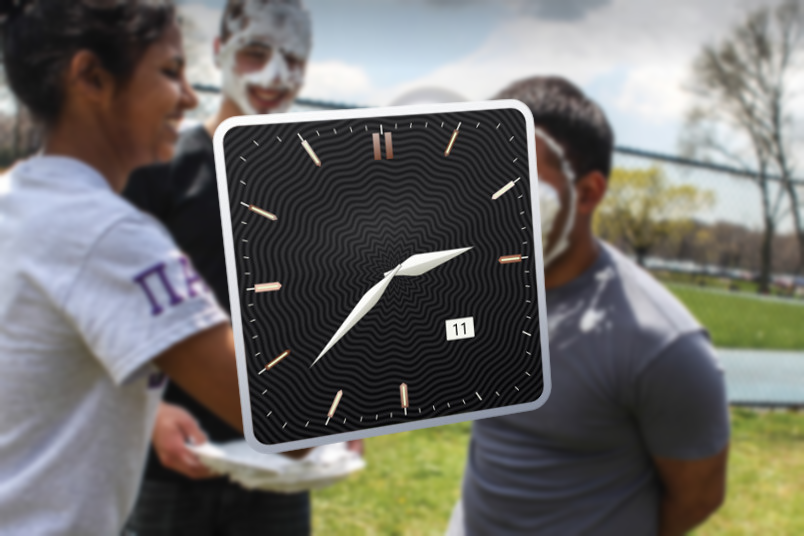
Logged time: h=2 m=38
